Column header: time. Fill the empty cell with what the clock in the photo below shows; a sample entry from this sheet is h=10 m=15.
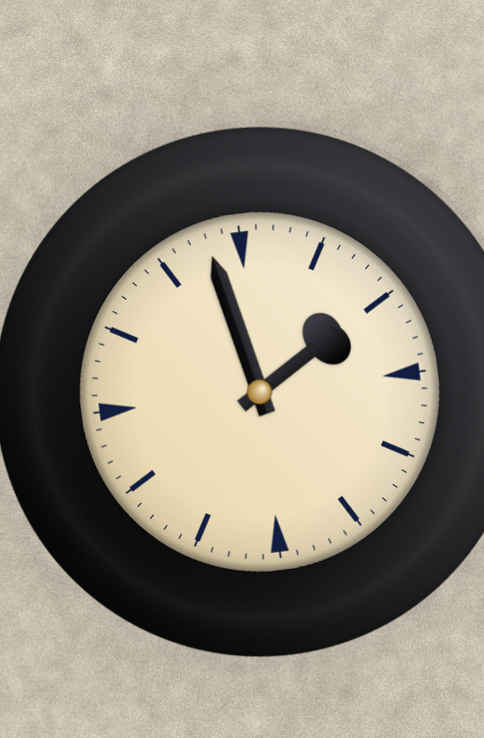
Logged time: h=1 m=58
